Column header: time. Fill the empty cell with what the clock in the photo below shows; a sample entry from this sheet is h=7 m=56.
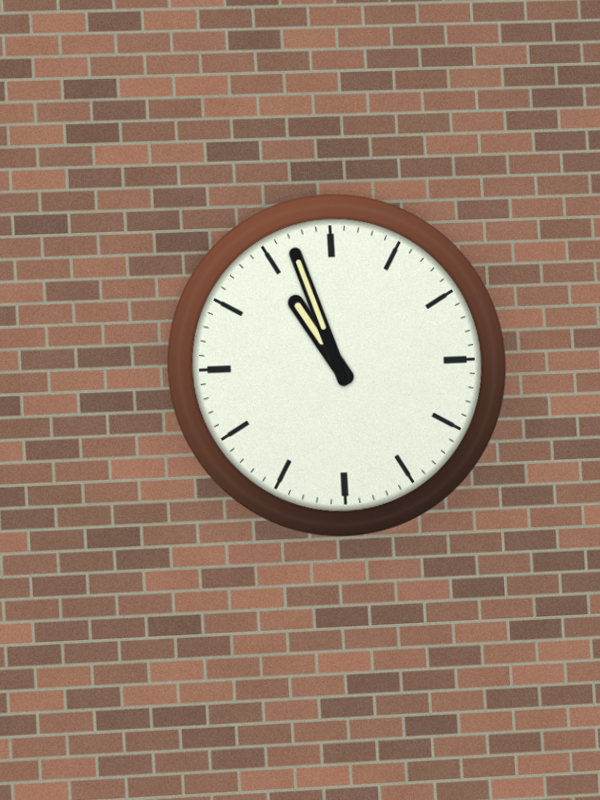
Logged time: h=10 m=57
